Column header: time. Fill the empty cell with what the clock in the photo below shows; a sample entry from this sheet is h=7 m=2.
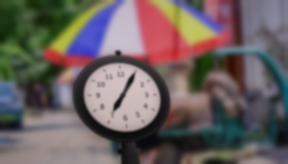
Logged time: h=7 m=5
